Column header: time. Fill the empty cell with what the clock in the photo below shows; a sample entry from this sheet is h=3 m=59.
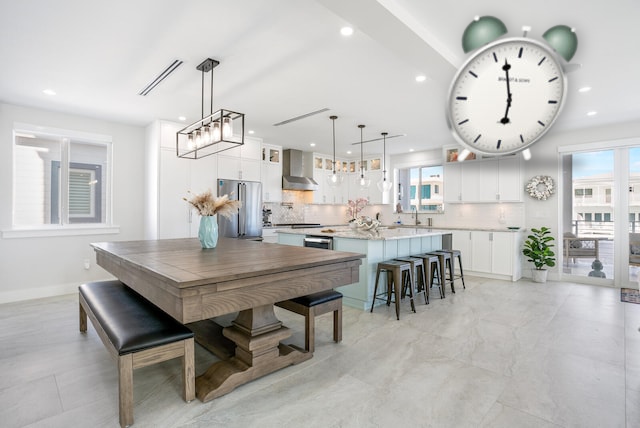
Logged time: h=5 m=57
